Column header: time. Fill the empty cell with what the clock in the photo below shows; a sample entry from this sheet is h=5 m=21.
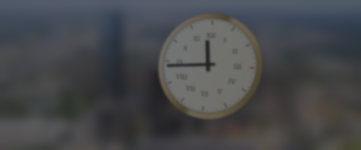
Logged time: h=11 m=44
